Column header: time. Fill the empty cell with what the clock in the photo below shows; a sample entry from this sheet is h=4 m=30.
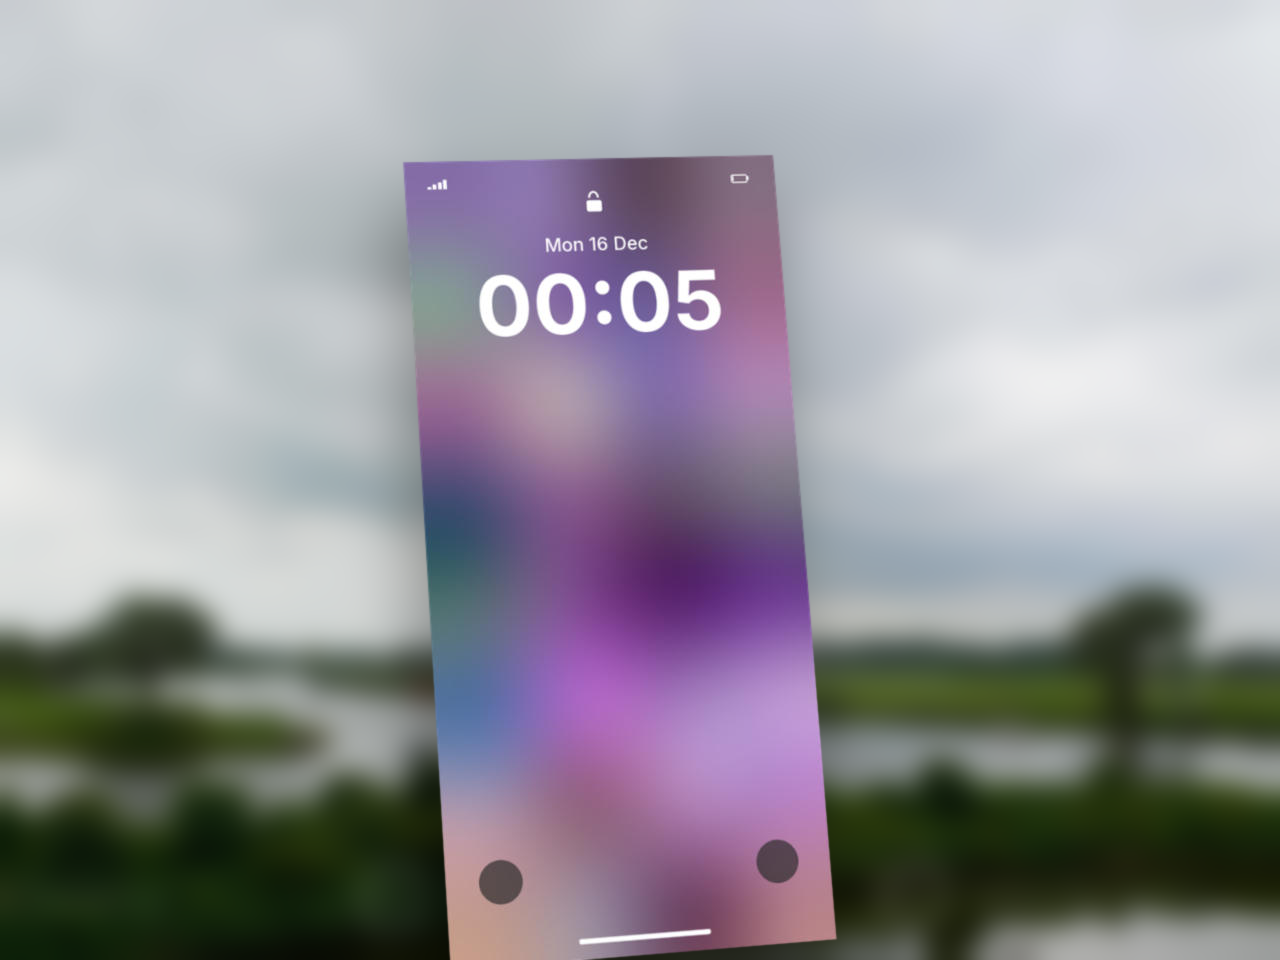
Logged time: h=0 m=5
